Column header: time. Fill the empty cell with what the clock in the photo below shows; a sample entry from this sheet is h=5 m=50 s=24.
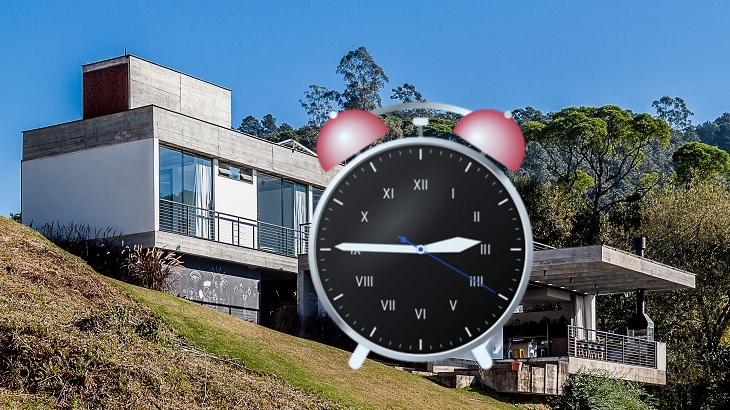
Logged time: h=2 m=45 s=20
